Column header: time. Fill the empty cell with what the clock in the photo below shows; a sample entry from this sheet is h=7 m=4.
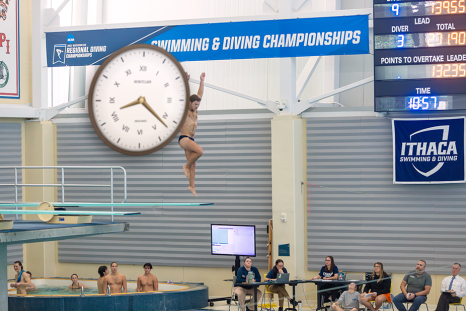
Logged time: h=8 m=22
